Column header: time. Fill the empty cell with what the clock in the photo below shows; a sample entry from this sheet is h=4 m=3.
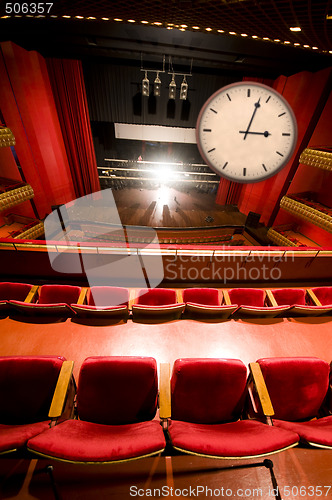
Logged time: h=3 m=3
